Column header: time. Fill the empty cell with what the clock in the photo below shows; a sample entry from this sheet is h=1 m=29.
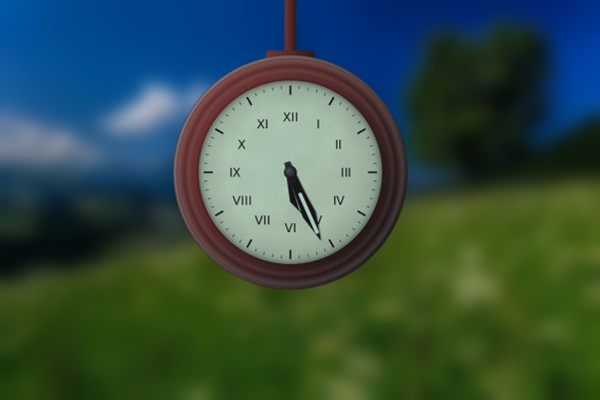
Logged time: h=5 m=26
